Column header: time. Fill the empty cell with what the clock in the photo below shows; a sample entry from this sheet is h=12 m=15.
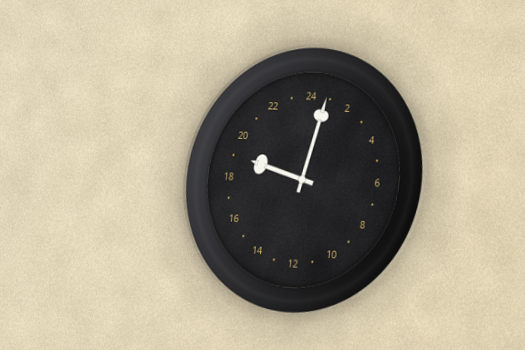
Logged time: h=19 m=2
